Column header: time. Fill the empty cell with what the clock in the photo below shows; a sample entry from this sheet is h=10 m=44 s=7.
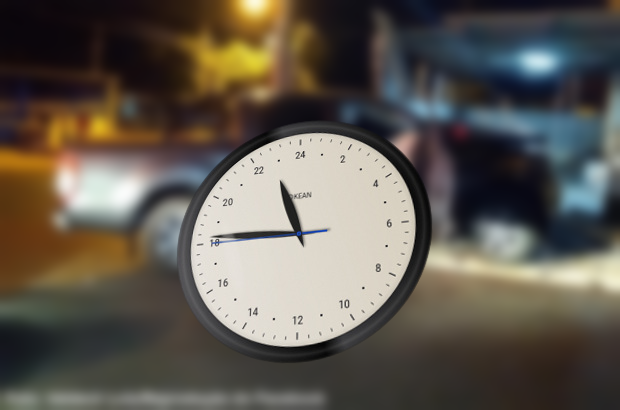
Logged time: h=22 m=45 s=45
